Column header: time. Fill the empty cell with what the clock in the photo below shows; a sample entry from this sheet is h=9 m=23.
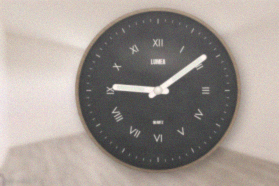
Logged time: h=9 m=9
